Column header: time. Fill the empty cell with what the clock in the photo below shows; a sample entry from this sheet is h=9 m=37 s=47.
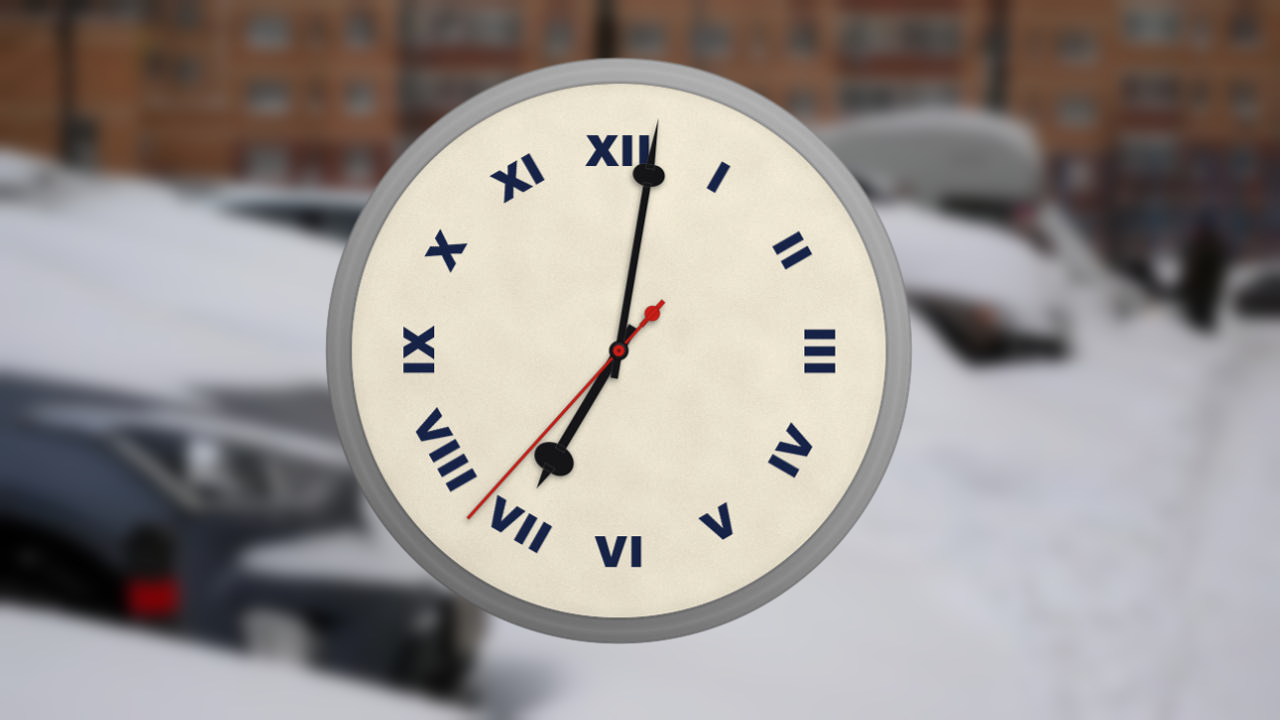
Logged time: h=7 m=1 s=37
